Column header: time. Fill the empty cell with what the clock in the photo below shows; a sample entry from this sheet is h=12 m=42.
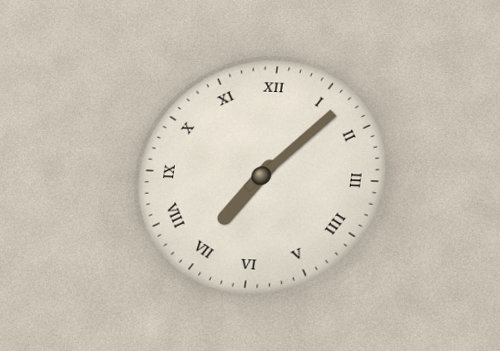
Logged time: h=7 m=7
